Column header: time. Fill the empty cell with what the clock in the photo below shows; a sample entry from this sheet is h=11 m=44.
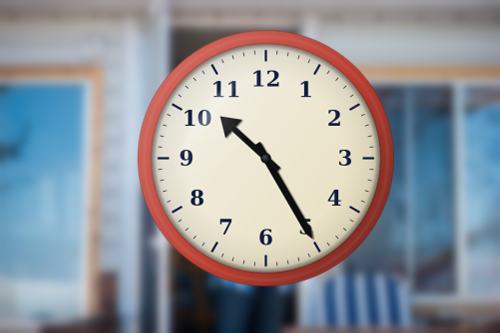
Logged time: h=10 m=25
